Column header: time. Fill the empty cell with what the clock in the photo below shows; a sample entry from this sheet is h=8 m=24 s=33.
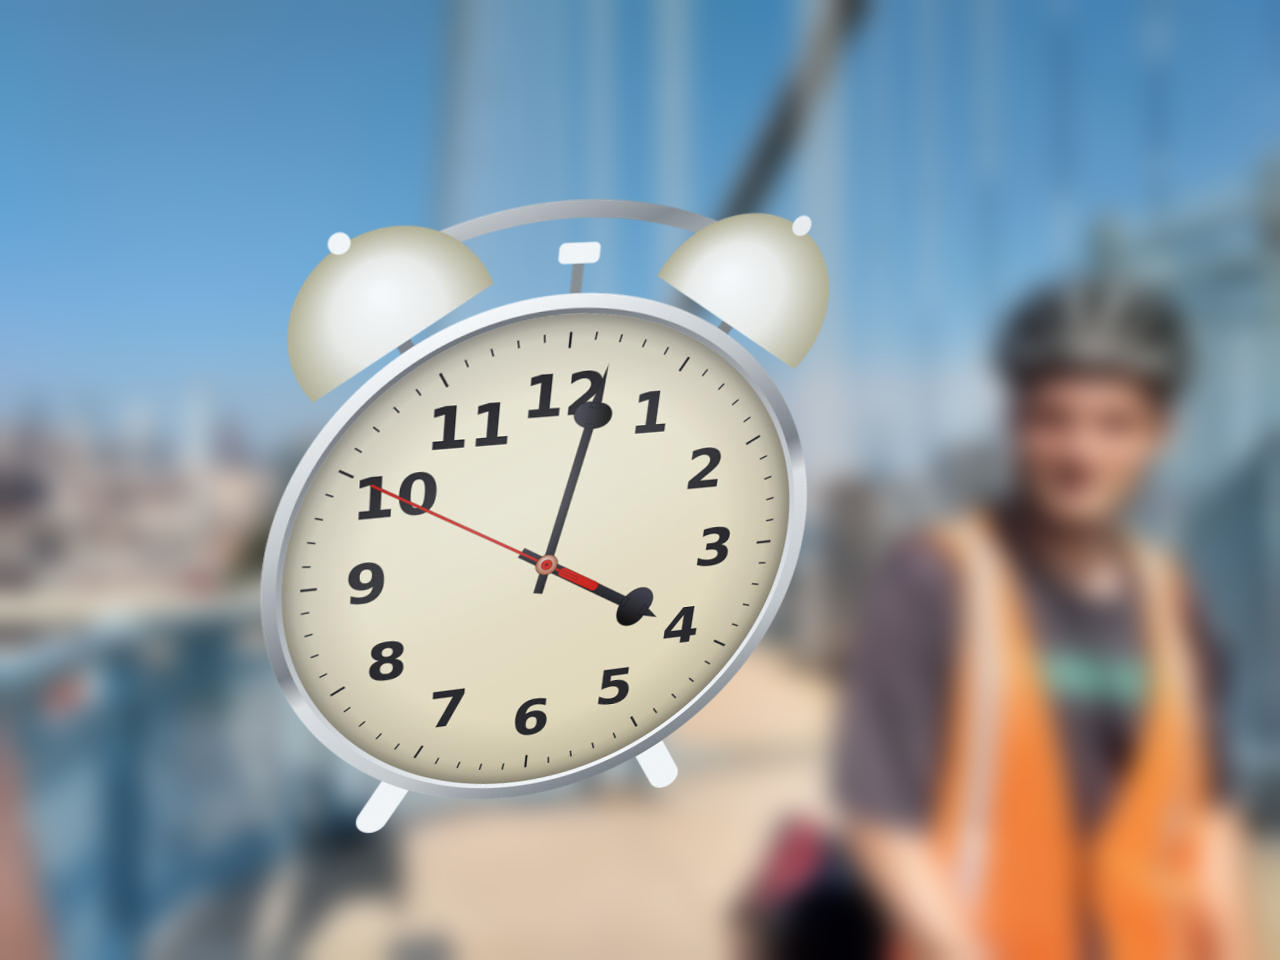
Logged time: h=4 m=1 s=50
